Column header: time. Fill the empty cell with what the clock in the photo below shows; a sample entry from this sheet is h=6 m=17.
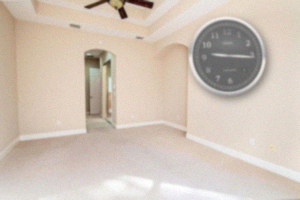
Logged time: h=9 m=16
